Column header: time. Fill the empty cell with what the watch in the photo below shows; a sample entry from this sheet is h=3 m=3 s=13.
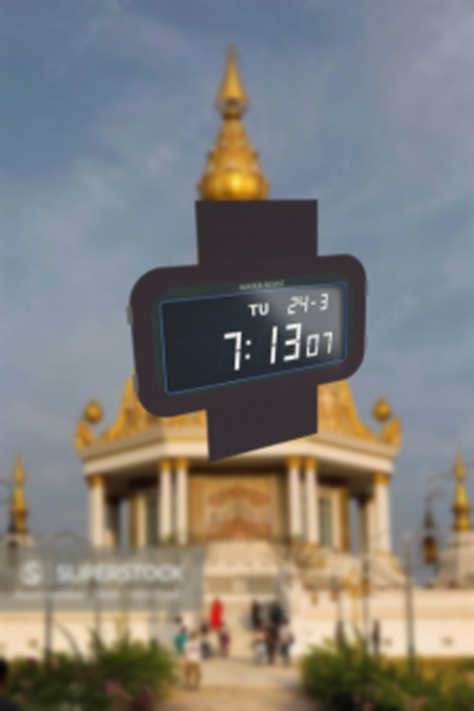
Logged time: h=7 m=13 s=7
